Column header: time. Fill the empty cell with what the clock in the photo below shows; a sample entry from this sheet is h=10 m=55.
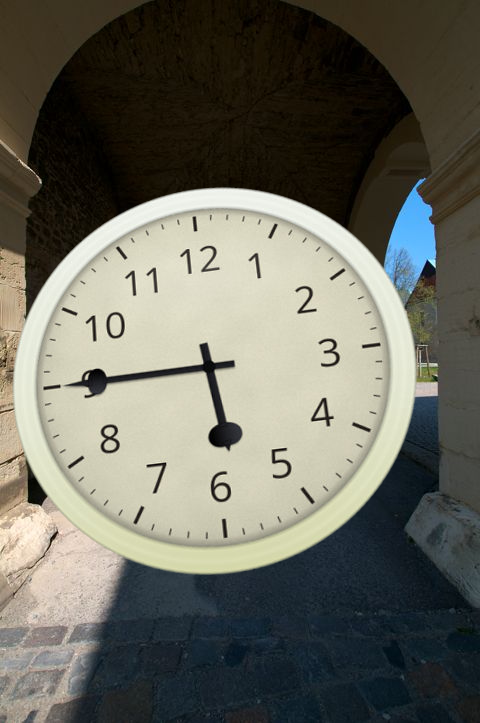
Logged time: h=5 m=45
